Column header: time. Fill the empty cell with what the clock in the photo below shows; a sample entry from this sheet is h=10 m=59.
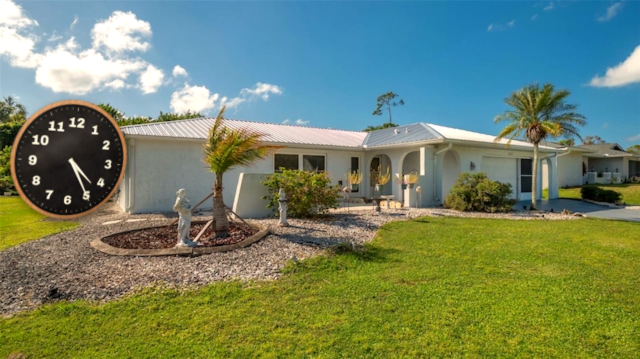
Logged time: h=4 m=25
